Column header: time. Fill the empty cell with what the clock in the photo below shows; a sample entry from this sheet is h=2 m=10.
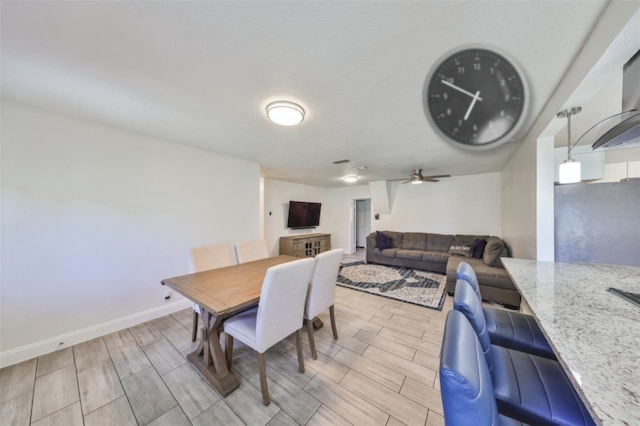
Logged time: h=6 m=49
